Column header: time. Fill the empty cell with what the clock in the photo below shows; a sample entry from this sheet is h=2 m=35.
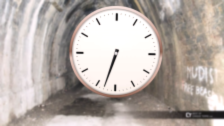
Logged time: h=6 m=33
